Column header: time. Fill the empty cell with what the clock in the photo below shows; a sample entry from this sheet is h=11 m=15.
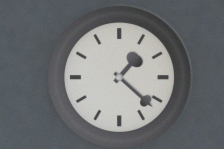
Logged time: h=1 m=22
